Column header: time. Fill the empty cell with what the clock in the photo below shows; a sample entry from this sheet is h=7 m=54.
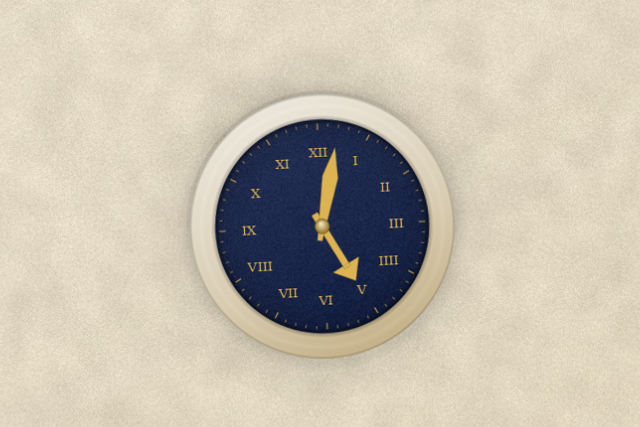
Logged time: h=5 m=2
